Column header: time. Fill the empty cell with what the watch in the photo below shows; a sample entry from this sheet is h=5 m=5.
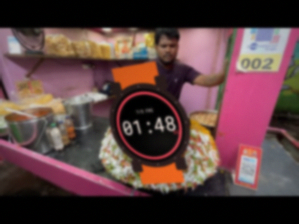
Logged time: h=1 m=48
